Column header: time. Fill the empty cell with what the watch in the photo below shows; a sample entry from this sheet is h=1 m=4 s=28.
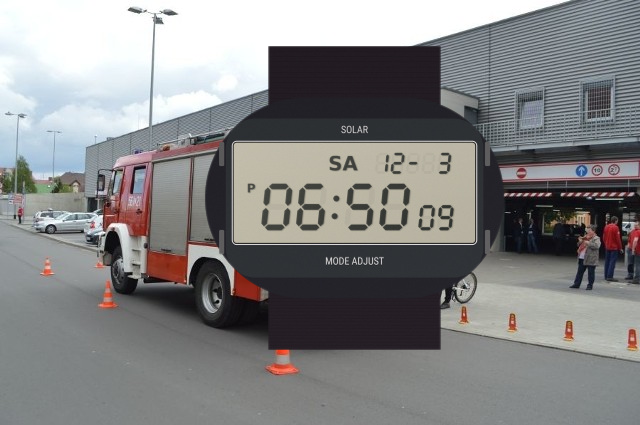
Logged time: h=6 m=50 s=9
